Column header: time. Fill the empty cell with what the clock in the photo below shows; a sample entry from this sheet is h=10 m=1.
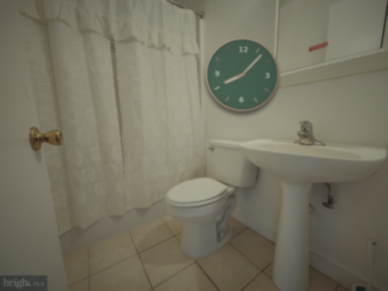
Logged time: h=8 m=7
